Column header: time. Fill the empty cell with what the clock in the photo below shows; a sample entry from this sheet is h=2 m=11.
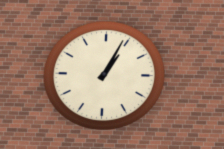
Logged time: h=1 m=4
